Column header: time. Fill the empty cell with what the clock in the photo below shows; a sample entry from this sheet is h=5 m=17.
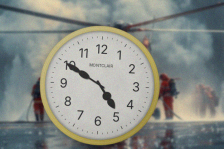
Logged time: h=4 m=50
